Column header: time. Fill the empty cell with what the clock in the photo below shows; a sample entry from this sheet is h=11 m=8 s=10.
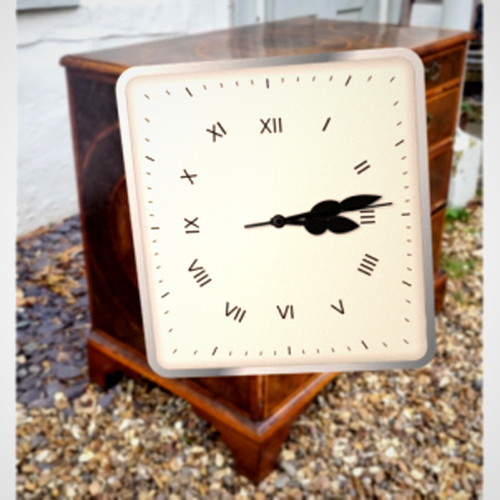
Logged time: h=3 m=13 s=14
